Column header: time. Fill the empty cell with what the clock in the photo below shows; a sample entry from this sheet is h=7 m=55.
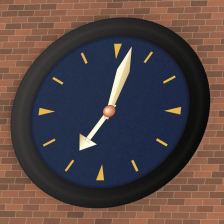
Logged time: h=7 m=2
